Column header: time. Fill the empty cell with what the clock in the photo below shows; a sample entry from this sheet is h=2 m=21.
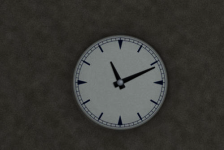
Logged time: h=11 m=11
